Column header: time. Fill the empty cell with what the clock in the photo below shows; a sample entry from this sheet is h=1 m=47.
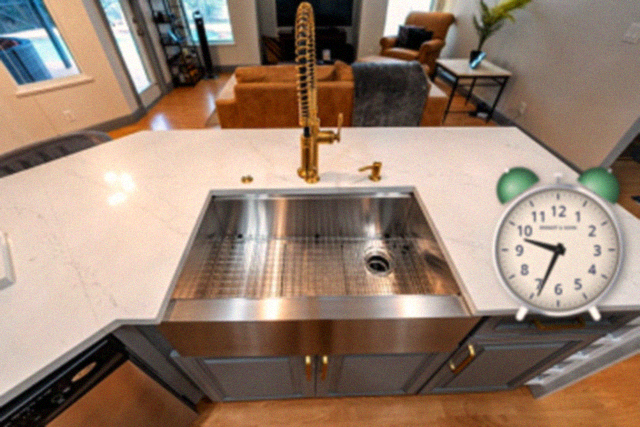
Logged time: h=9 m=34
